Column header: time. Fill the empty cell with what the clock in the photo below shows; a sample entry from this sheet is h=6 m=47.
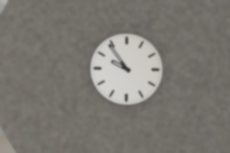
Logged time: h=9 m=54
